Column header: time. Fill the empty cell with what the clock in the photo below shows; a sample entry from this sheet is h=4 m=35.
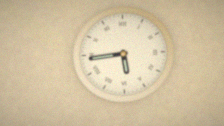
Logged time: h=5 m=44
